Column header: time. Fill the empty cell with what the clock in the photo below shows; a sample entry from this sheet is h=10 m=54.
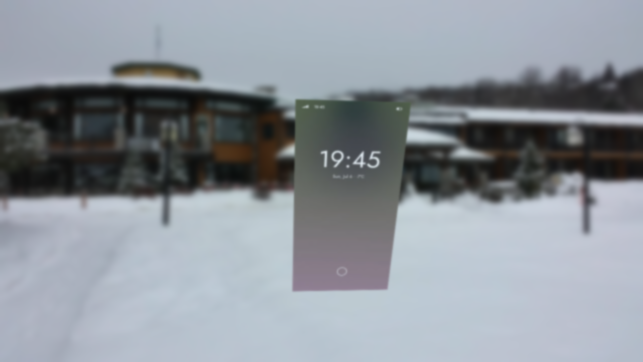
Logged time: h=19 m=45
